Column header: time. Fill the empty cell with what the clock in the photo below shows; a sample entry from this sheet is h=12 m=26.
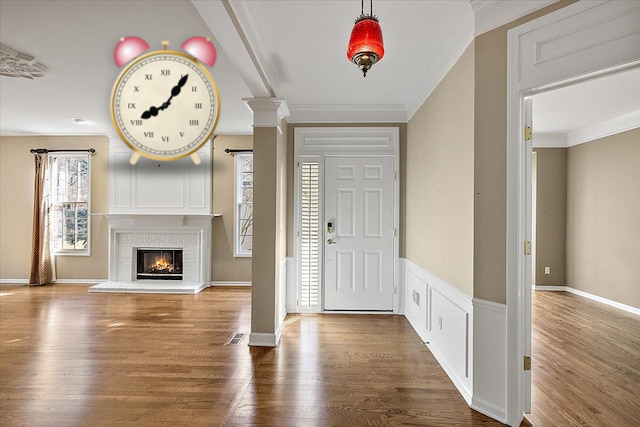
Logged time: h=8 m=6
